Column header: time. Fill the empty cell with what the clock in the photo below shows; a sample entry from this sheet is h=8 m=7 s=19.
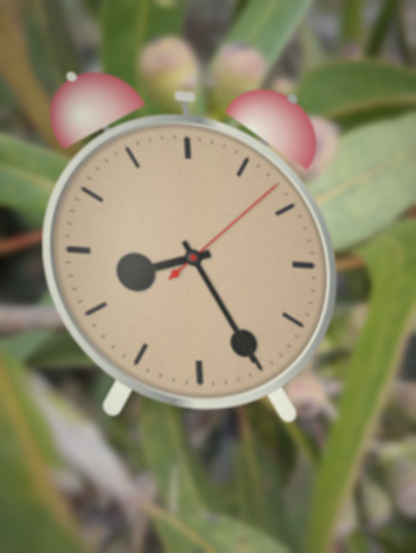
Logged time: h=8 m=25 s=8
